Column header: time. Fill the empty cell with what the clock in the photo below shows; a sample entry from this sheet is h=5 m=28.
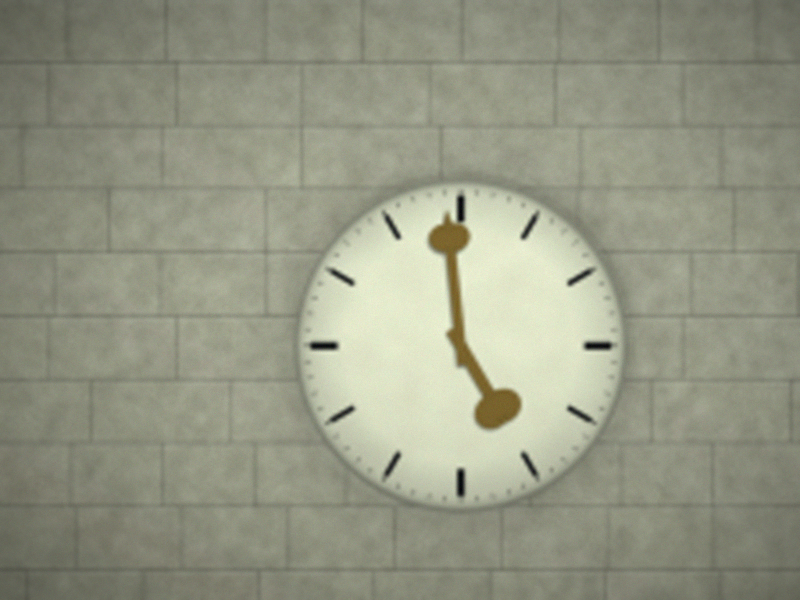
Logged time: h=4 m=59
